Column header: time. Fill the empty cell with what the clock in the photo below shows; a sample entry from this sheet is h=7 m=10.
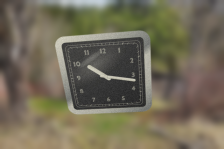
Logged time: h=10 m=17
